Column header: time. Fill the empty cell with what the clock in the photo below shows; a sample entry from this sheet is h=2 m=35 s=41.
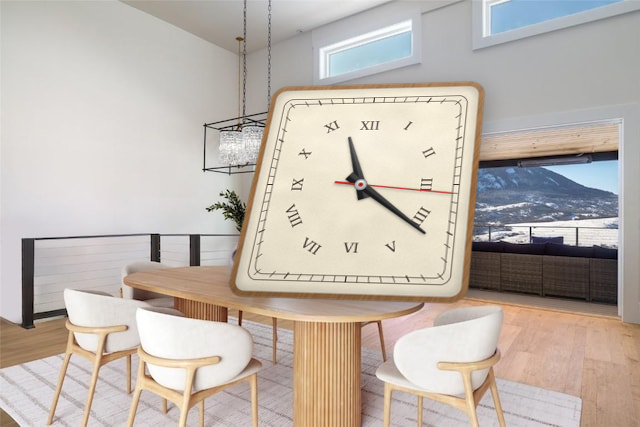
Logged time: h=11 m=21 s=16
